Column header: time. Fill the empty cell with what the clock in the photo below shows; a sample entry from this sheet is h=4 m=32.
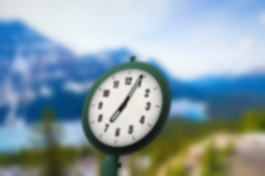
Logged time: h=7 m=4
